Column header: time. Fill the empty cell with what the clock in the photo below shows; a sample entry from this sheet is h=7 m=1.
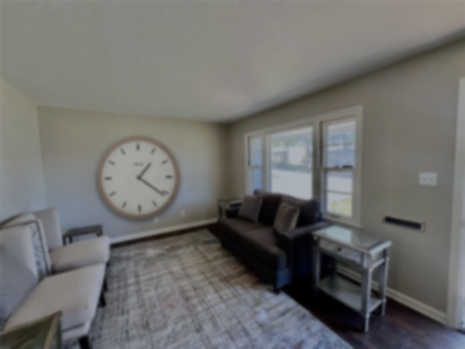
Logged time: h=1 m=21
